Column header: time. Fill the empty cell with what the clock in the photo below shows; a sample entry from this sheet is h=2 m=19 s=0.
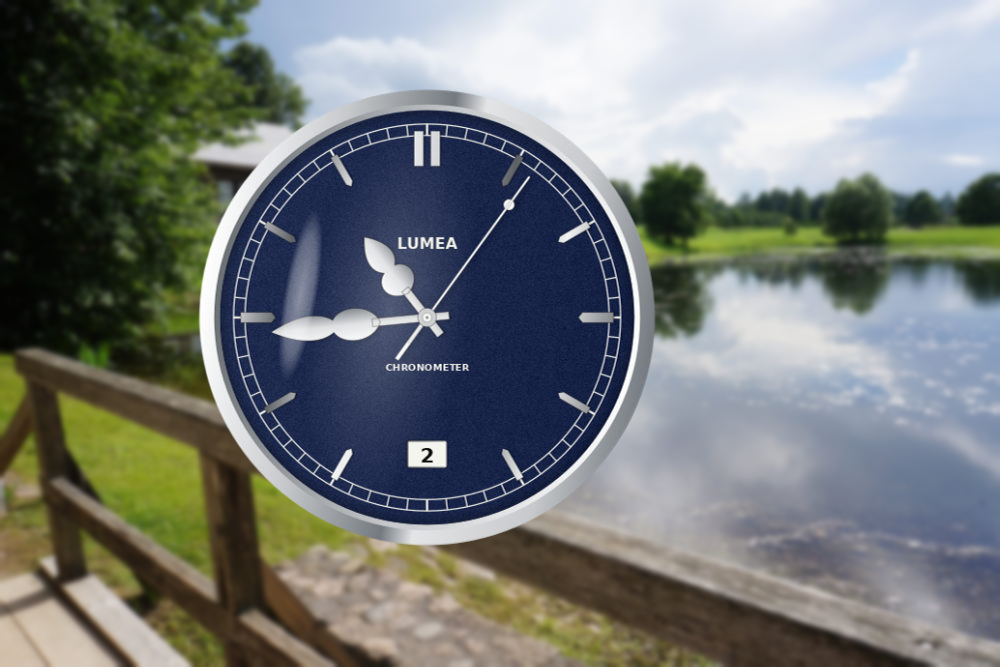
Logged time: h=10 m=44 s=6
